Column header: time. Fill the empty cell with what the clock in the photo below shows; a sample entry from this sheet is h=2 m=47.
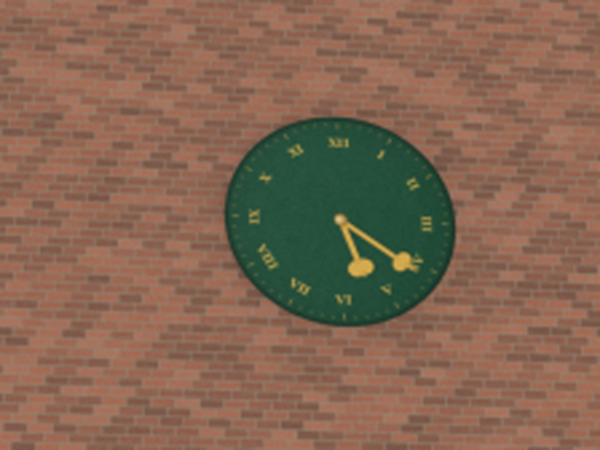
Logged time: h=5 m=21
